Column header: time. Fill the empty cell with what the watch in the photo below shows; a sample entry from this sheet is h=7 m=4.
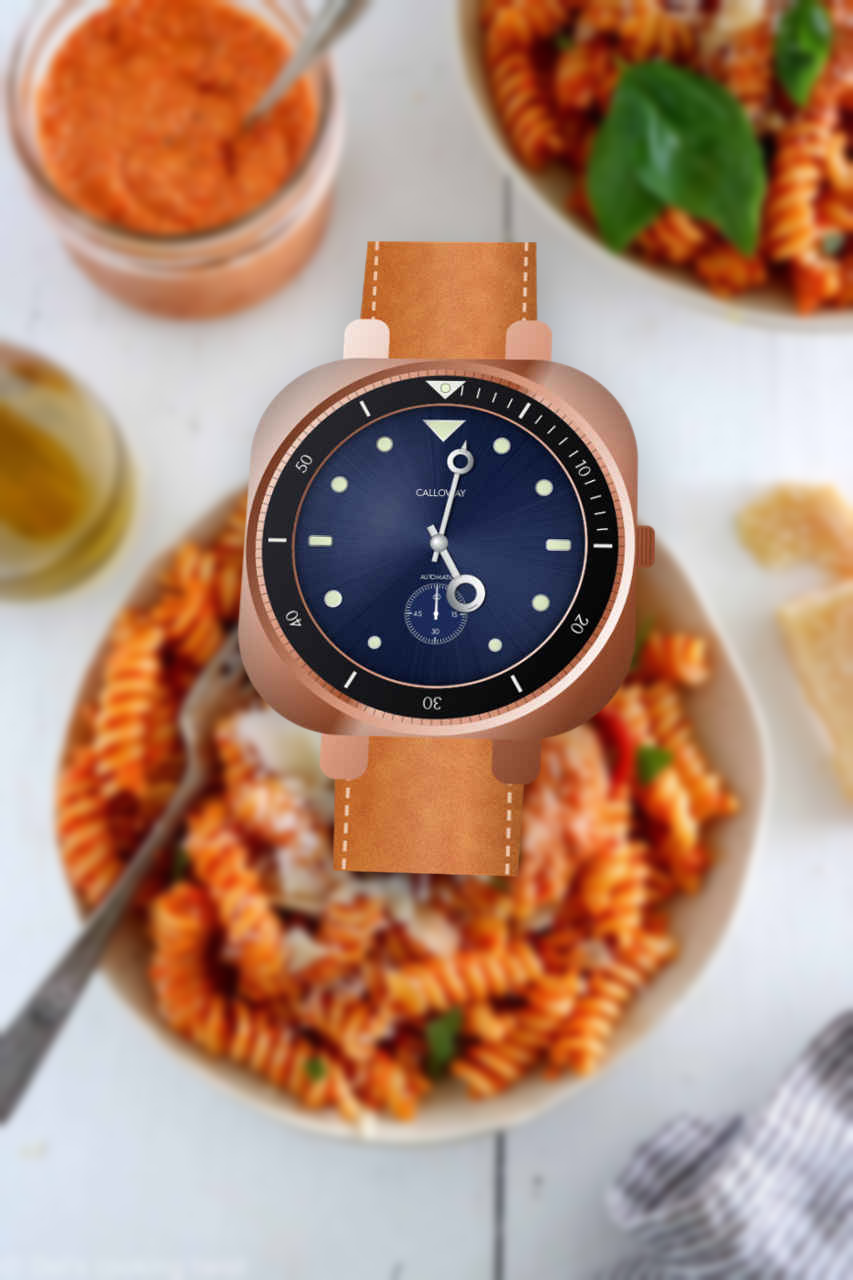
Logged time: h=5 m=2
